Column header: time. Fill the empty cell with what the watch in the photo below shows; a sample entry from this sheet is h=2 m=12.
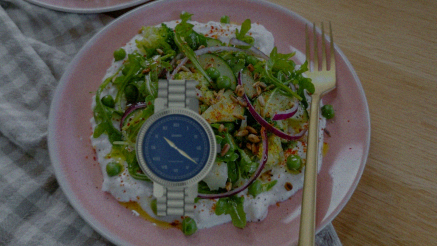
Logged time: h=10 m=21
